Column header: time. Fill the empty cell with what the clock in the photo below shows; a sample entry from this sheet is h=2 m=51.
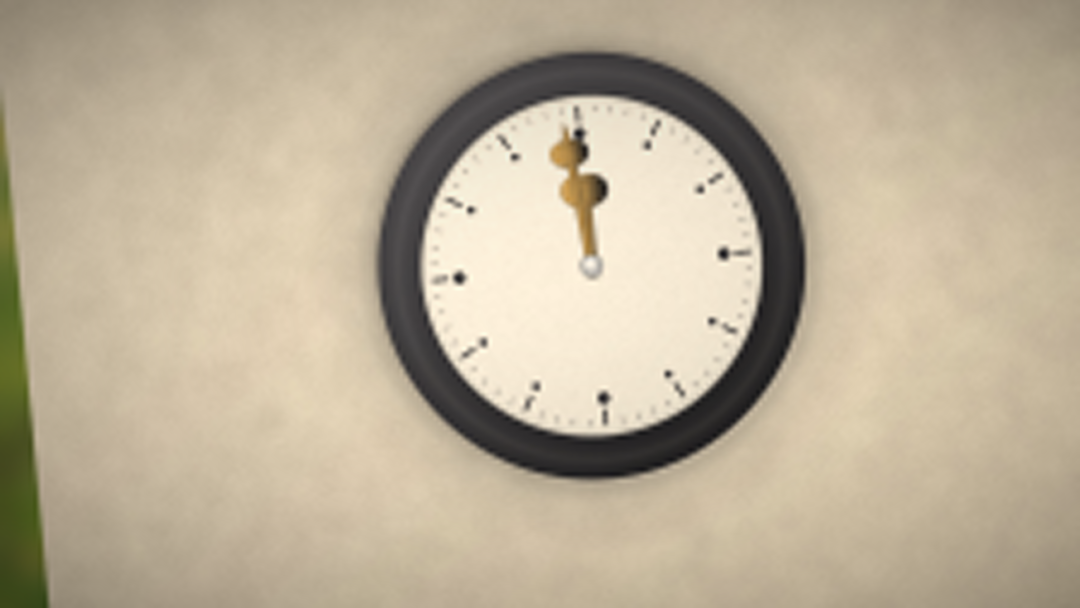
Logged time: h=11 m=59
